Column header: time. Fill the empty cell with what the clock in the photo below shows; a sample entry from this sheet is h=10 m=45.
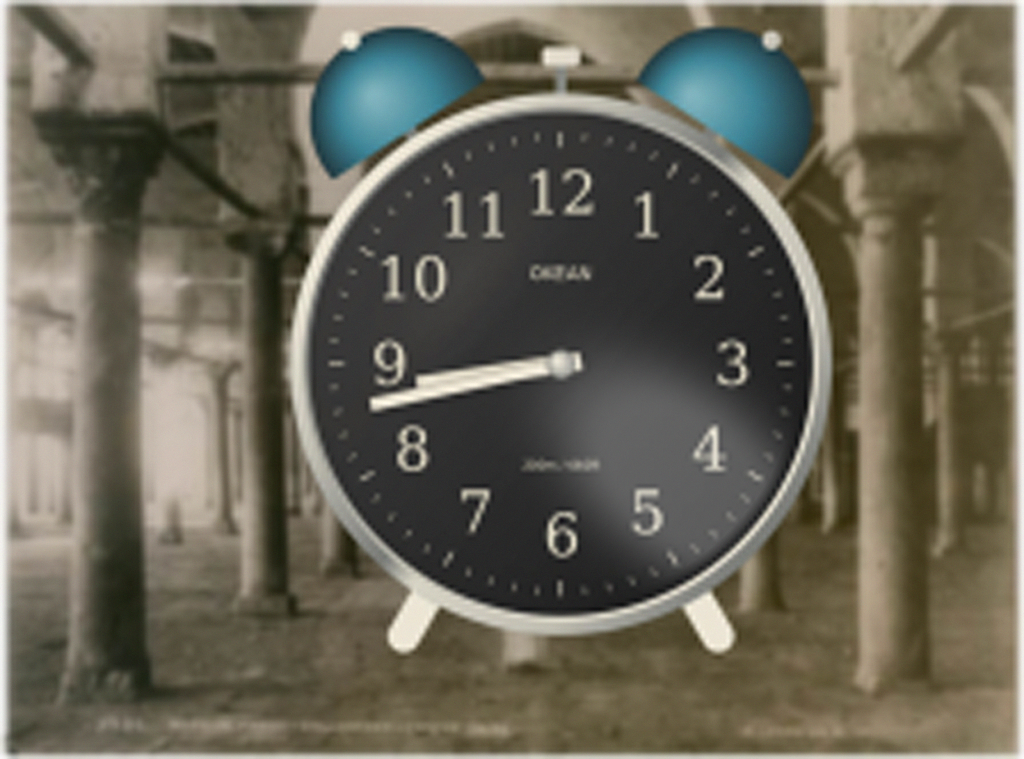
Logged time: h=8 m=43
